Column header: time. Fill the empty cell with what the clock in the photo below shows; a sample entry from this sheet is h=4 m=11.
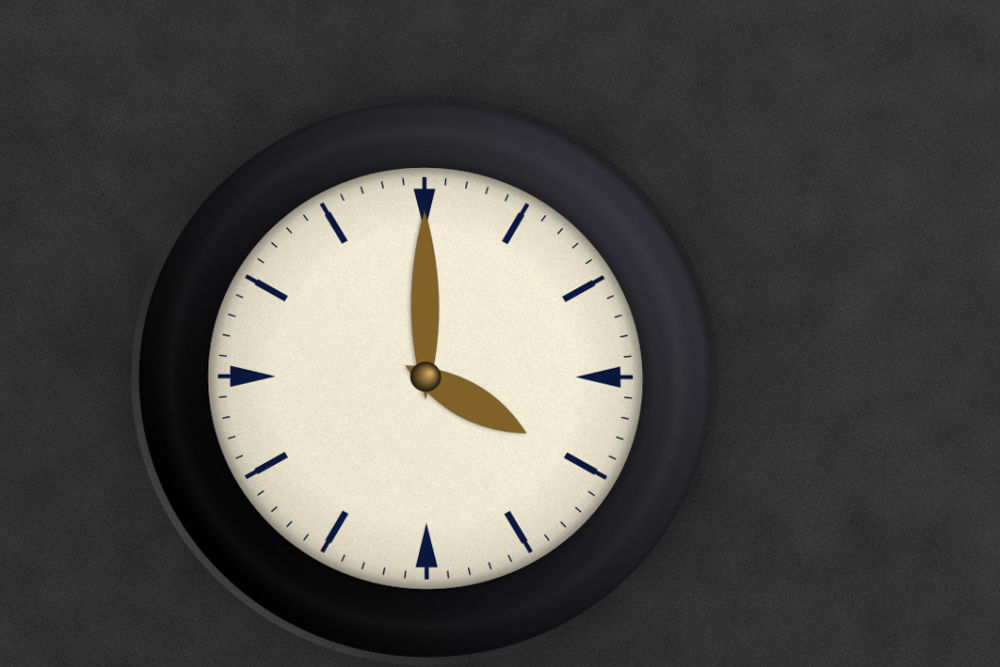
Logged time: h=4 m=0
